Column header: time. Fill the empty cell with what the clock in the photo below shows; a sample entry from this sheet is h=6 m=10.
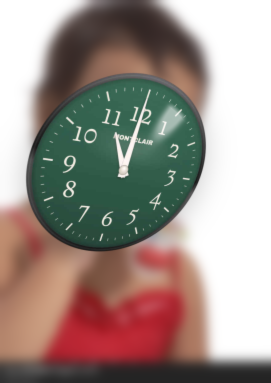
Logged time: h=11 m=0
